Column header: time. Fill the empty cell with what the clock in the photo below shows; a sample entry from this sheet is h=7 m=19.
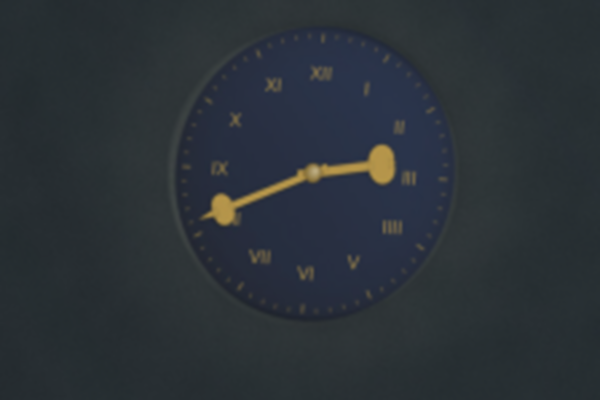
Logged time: h=2 m=41
